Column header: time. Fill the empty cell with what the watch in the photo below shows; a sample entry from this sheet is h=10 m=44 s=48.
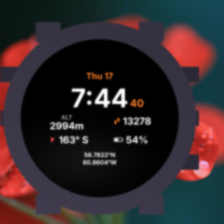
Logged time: h=7 m=44 s=40
